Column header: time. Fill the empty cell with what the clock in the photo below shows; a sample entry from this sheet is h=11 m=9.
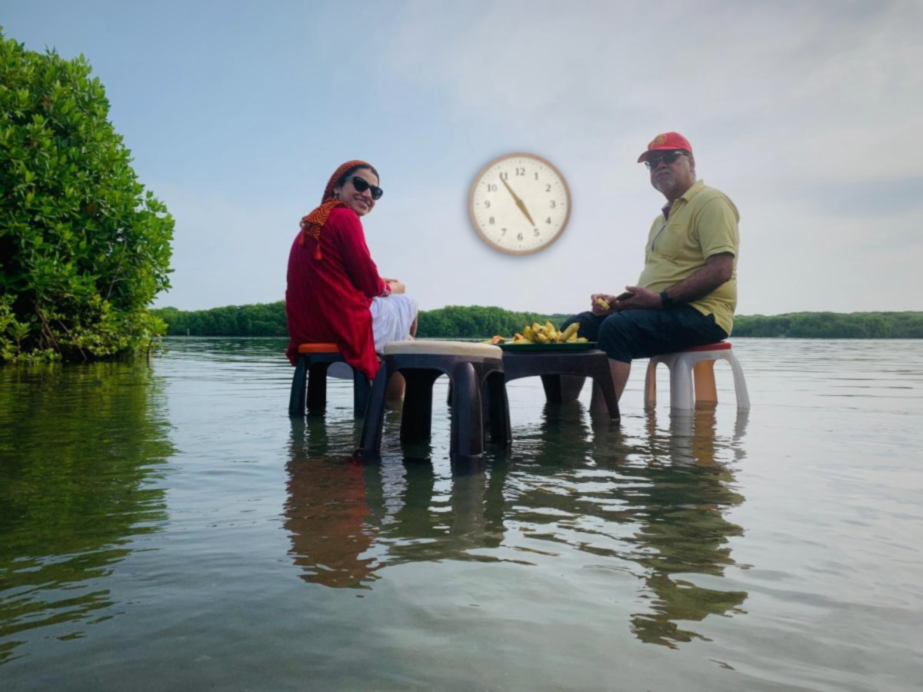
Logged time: h=4 m=54
